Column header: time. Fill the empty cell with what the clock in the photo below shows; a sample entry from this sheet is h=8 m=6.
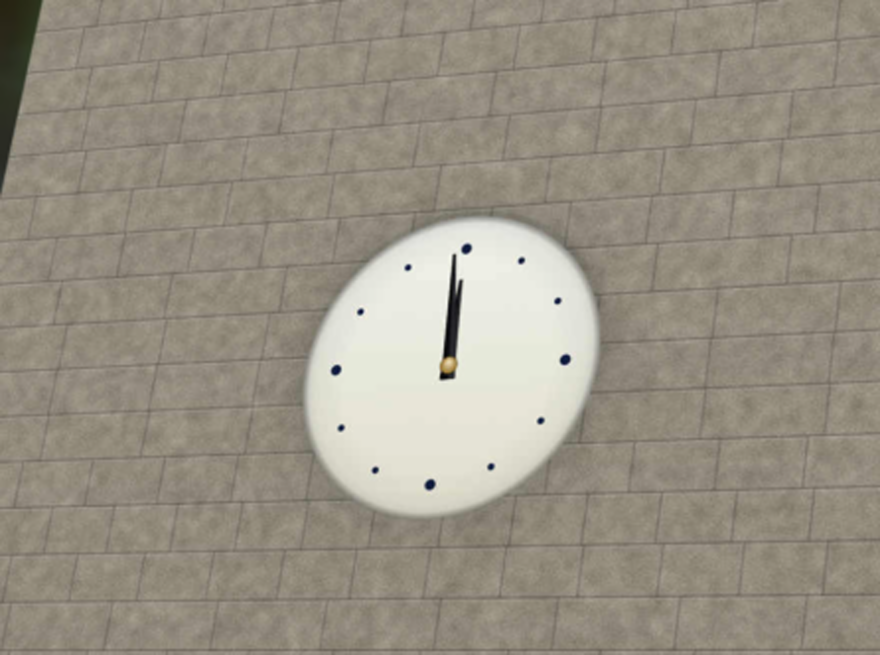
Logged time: h=11 m=59
